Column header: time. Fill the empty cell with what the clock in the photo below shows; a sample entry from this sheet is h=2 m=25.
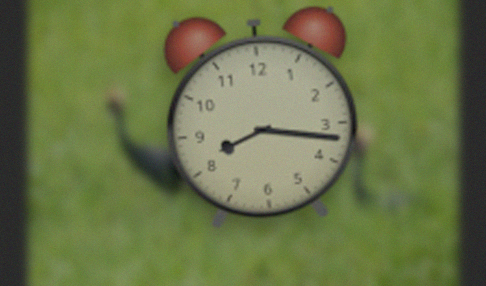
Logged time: h=8 m=17
